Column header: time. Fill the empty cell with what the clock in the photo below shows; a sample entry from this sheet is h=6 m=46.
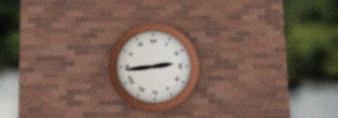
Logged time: h=2 m=44
